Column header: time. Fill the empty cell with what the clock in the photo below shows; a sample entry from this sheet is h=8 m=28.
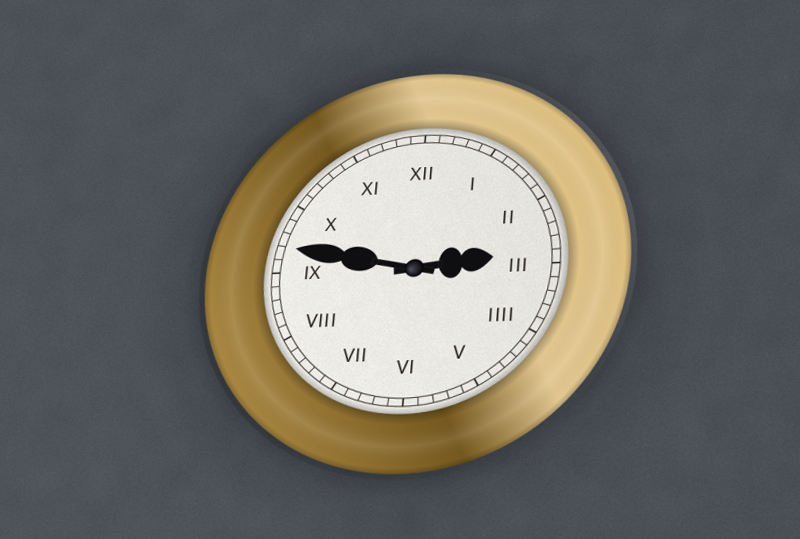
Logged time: h=2 m=47
